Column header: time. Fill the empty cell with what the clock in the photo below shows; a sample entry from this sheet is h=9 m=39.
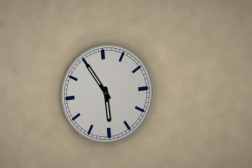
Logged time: h=5 m=55
